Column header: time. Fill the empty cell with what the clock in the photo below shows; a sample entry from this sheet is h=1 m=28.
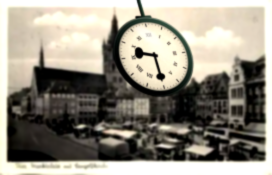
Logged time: h=9 m=30
